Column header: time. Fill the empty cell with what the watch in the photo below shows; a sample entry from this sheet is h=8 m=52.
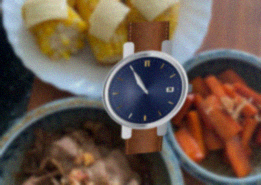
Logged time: h=10 m=55
